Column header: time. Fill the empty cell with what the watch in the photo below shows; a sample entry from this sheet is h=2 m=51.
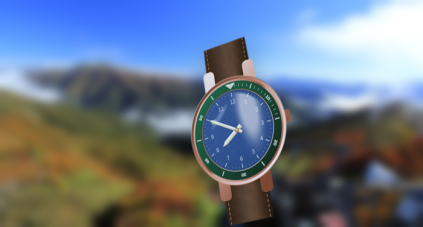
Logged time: h=7 m=50
